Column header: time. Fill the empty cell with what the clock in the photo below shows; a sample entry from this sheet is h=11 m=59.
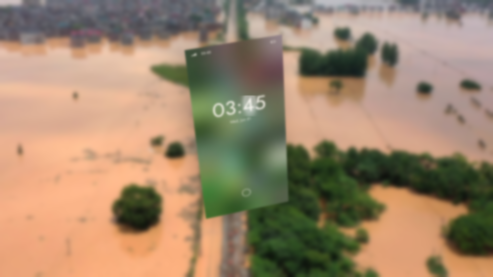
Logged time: h=3 m=45
